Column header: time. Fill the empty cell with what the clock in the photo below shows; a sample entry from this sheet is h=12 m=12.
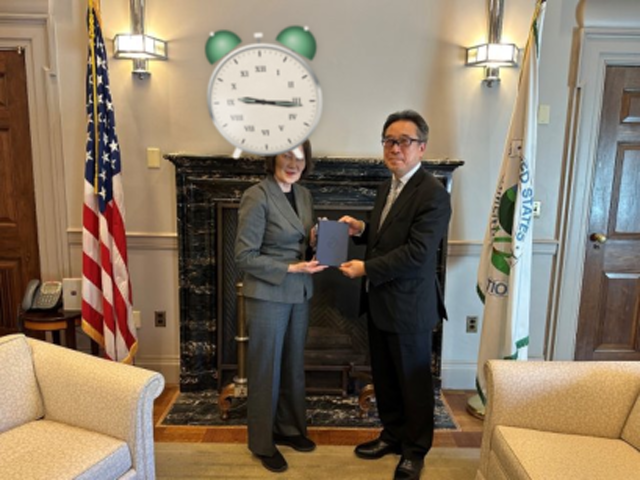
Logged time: h=9 m=16
